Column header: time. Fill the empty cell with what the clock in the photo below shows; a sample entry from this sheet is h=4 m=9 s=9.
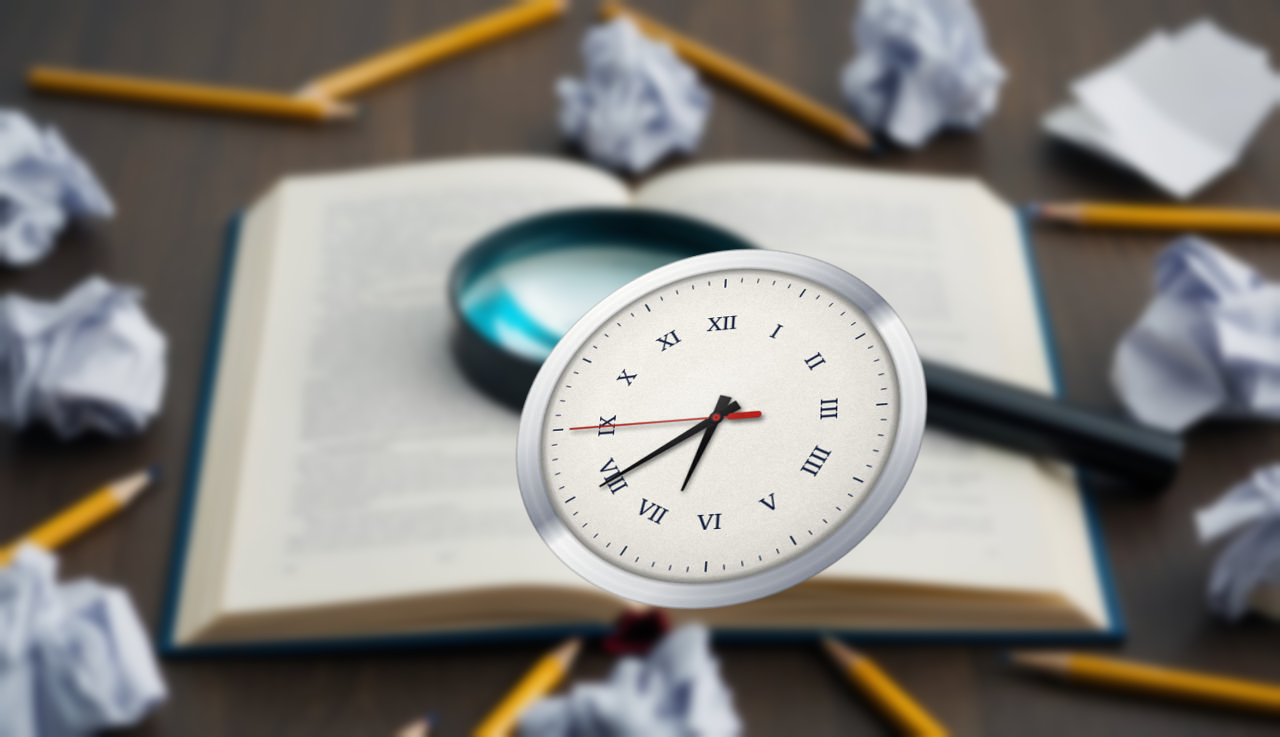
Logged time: h=6 m=39 s=45
